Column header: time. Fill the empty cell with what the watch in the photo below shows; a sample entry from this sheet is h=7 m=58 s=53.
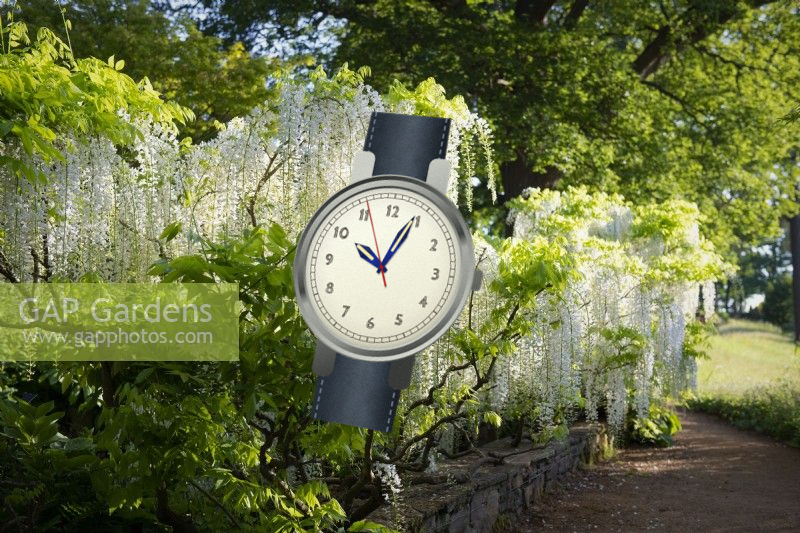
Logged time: h=10 m=3 s=56
